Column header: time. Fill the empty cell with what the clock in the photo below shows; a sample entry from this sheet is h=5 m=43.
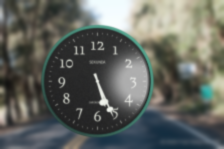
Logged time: h=5 m=26
